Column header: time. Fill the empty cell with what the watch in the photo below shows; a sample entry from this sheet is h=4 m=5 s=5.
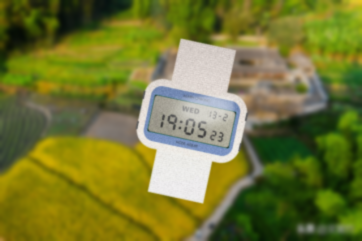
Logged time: h=19 m=5 s=23
